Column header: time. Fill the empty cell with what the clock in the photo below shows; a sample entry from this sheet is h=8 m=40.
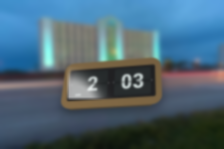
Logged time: h=2 m=3
